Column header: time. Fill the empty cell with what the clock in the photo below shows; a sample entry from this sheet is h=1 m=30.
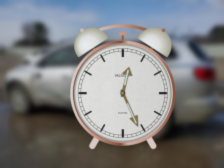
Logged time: h=12 m=26
